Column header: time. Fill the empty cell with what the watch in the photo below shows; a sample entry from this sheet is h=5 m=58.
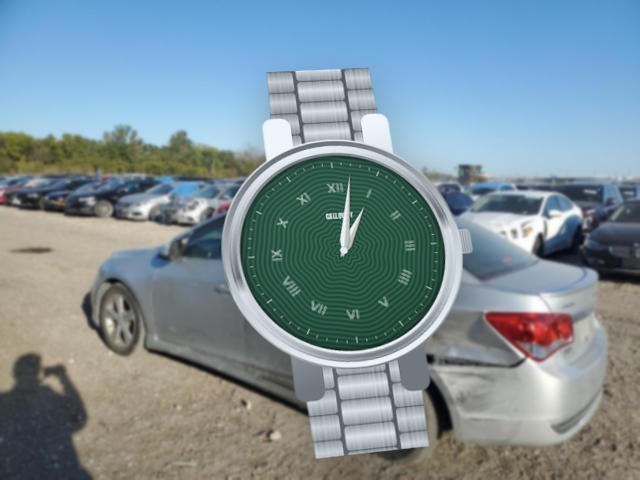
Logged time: h=1 m=2
